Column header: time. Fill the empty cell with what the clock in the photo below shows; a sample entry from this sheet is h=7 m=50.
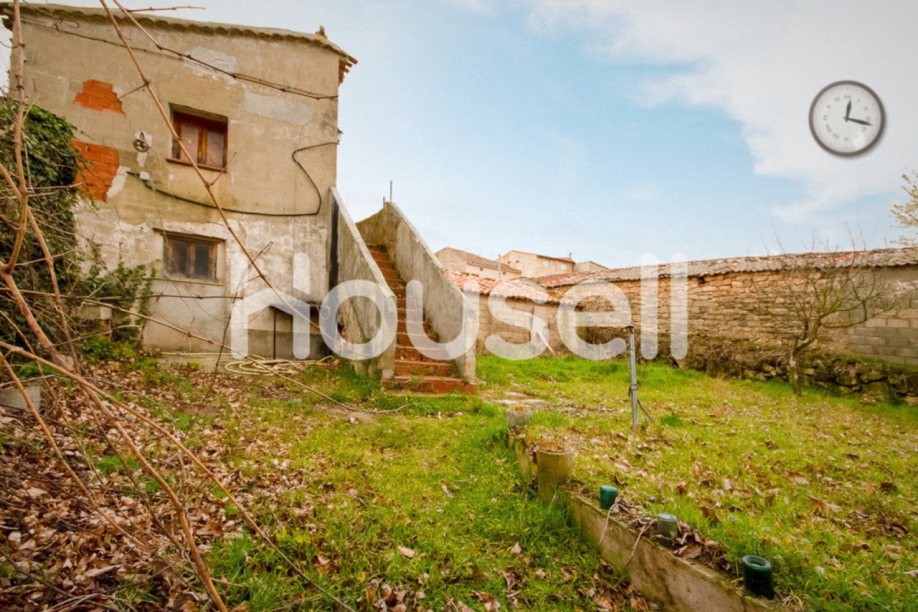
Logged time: h=12 m=17
